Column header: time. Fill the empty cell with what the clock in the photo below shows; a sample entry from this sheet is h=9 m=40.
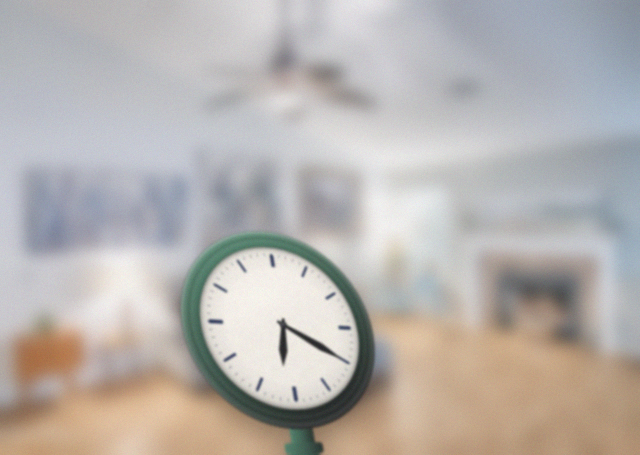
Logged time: h=6 m=20
